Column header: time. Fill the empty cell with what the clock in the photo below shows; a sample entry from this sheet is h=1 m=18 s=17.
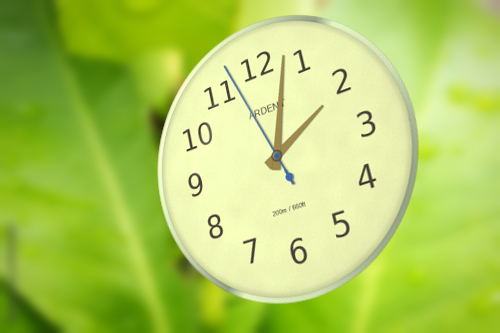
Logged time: h=2 m=2 s=57
